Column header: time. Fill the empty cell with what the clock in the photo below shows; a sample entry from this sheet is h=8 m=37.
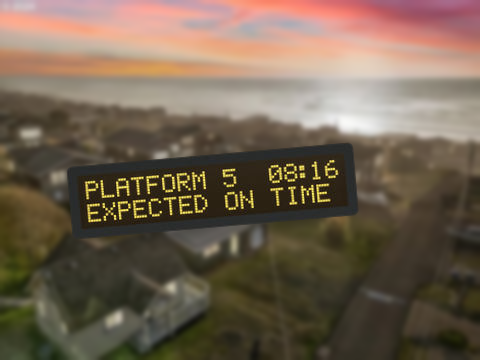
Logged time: h=8 m=16
